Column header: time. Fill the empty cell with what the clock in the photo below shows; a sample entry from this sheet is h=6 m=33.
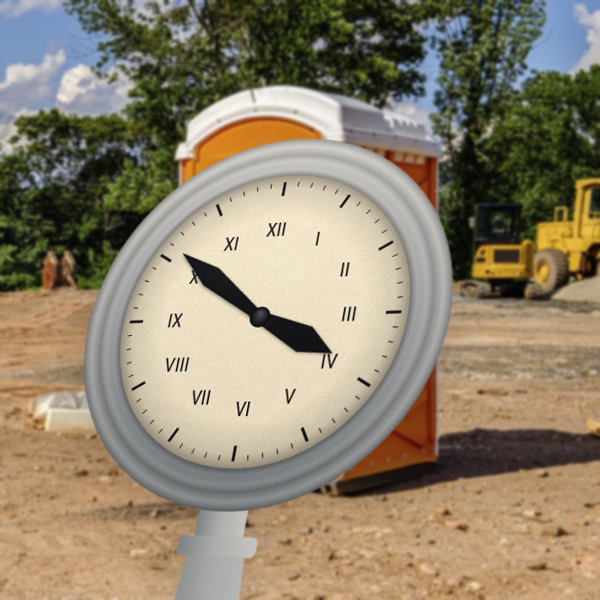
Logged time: h=3 m=51
